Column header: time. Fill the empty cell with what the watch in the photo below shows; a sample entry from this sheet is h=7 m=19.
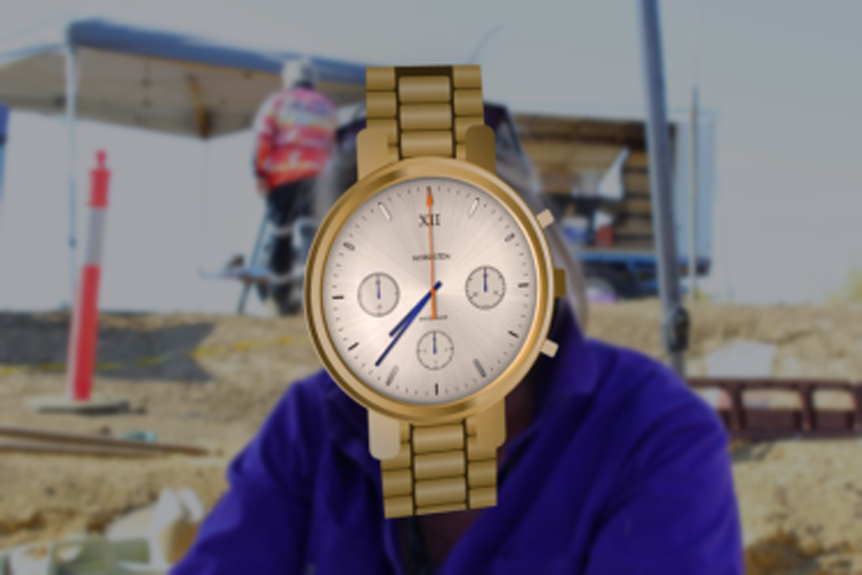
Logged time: h=7 m=37
